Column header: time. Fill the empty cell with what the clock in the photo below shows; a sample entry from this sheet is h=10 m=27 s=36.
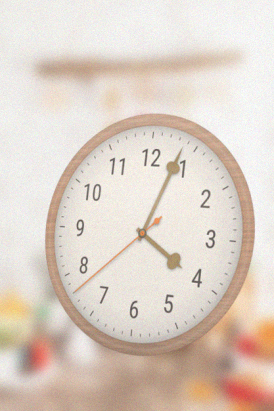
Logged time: h=4 m=3 s=38
